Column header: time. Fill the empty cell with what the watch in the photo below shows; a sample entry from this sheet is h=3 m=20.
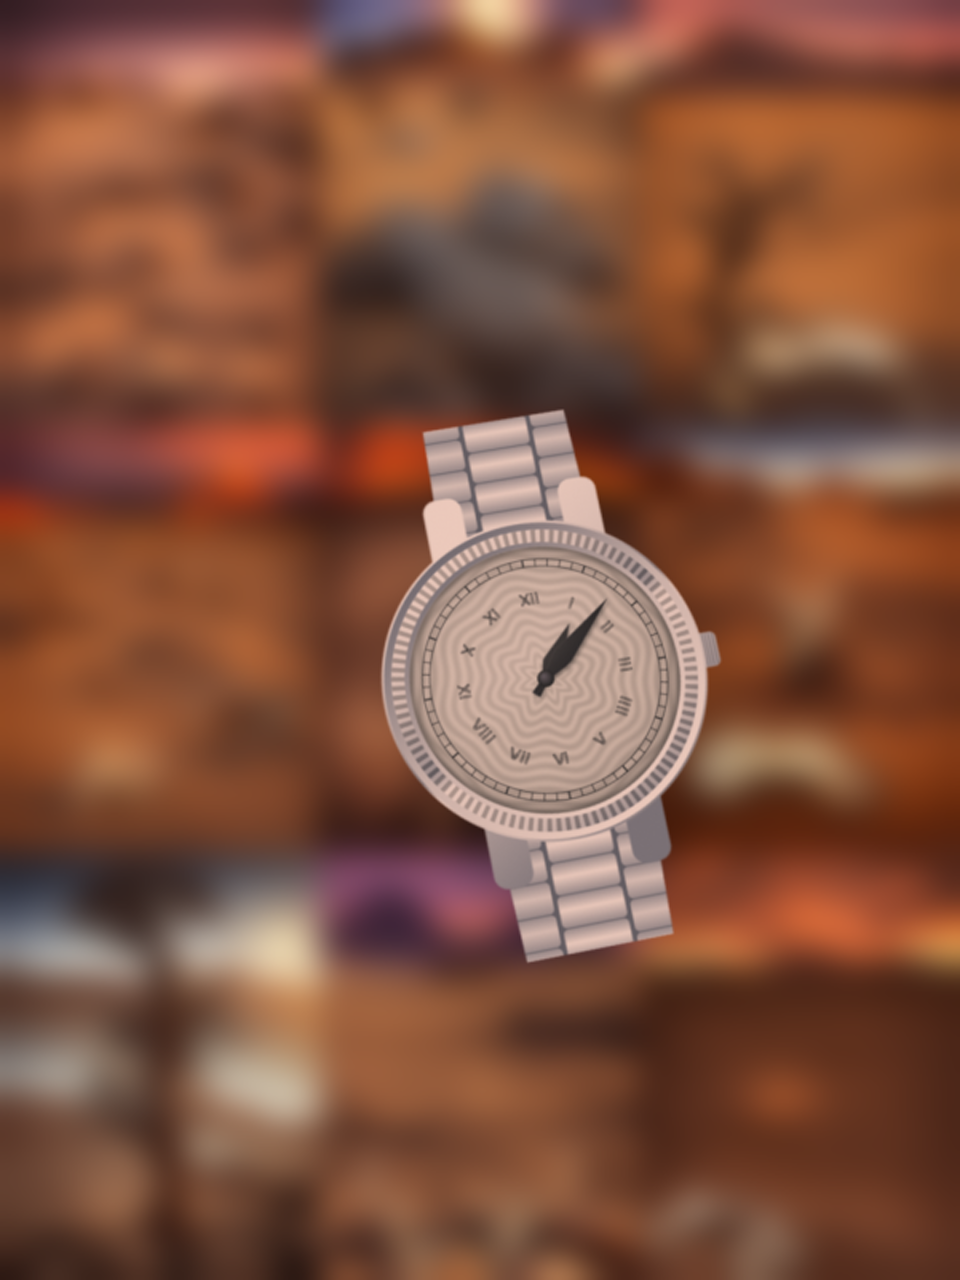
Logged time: h=1 m=8
